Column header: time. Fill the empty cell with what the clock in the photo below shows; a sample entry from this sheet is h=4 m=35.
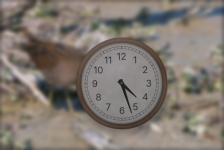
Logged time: h=4 m=27
